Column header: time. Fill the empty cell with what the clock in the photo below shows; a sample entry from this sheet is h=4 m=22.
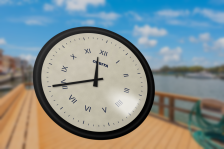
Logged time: h=11 m=40
